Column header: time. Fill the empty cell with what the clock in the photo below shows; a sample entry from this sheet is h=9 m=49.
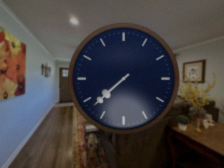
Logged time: h=7 m=38
